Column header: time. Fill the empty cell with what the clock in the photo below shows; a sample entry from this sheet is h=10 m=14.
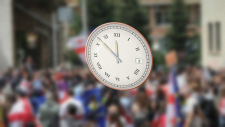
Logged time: h=11 m=52
